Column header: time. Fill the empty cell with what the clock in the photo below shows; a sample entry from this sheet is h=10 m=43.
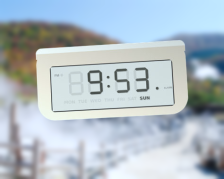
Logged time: h=9 m=53
